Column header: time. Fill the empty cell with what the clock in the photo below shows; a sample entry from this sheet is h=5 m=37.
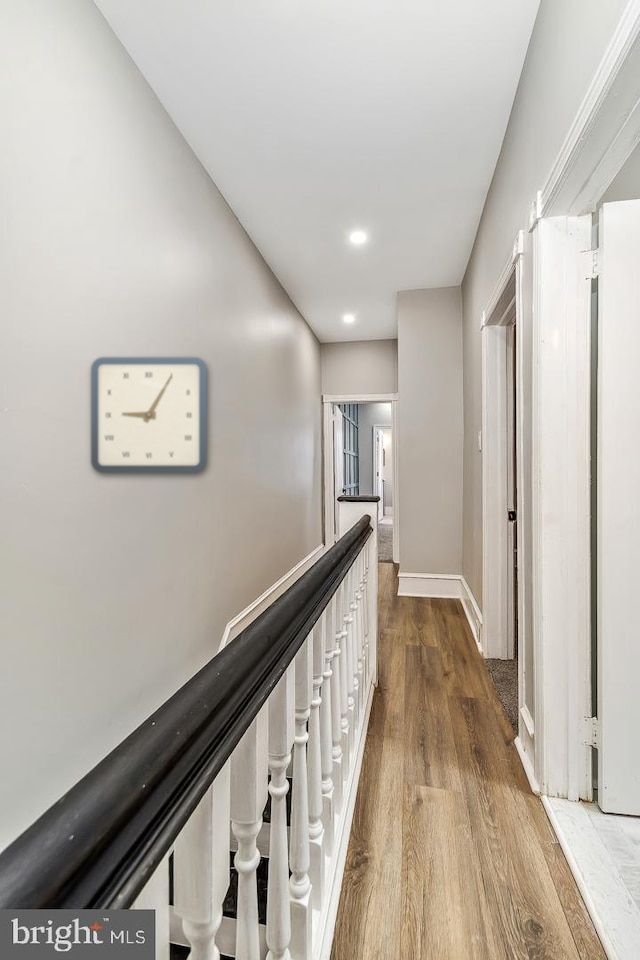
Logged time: h=9 m=5
